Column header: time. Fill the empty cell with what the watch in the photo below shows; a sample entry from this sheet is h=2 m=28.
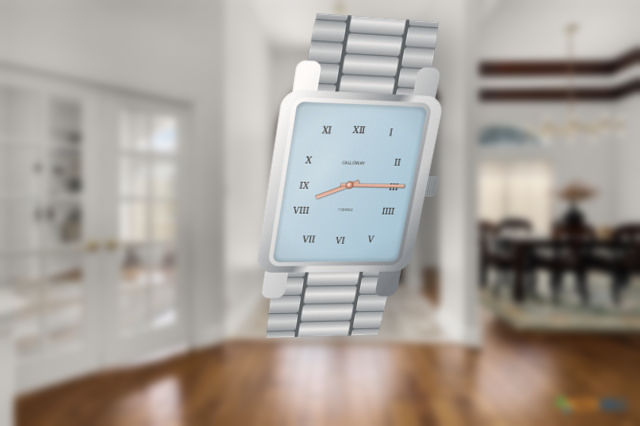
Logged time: h=8 m=15
